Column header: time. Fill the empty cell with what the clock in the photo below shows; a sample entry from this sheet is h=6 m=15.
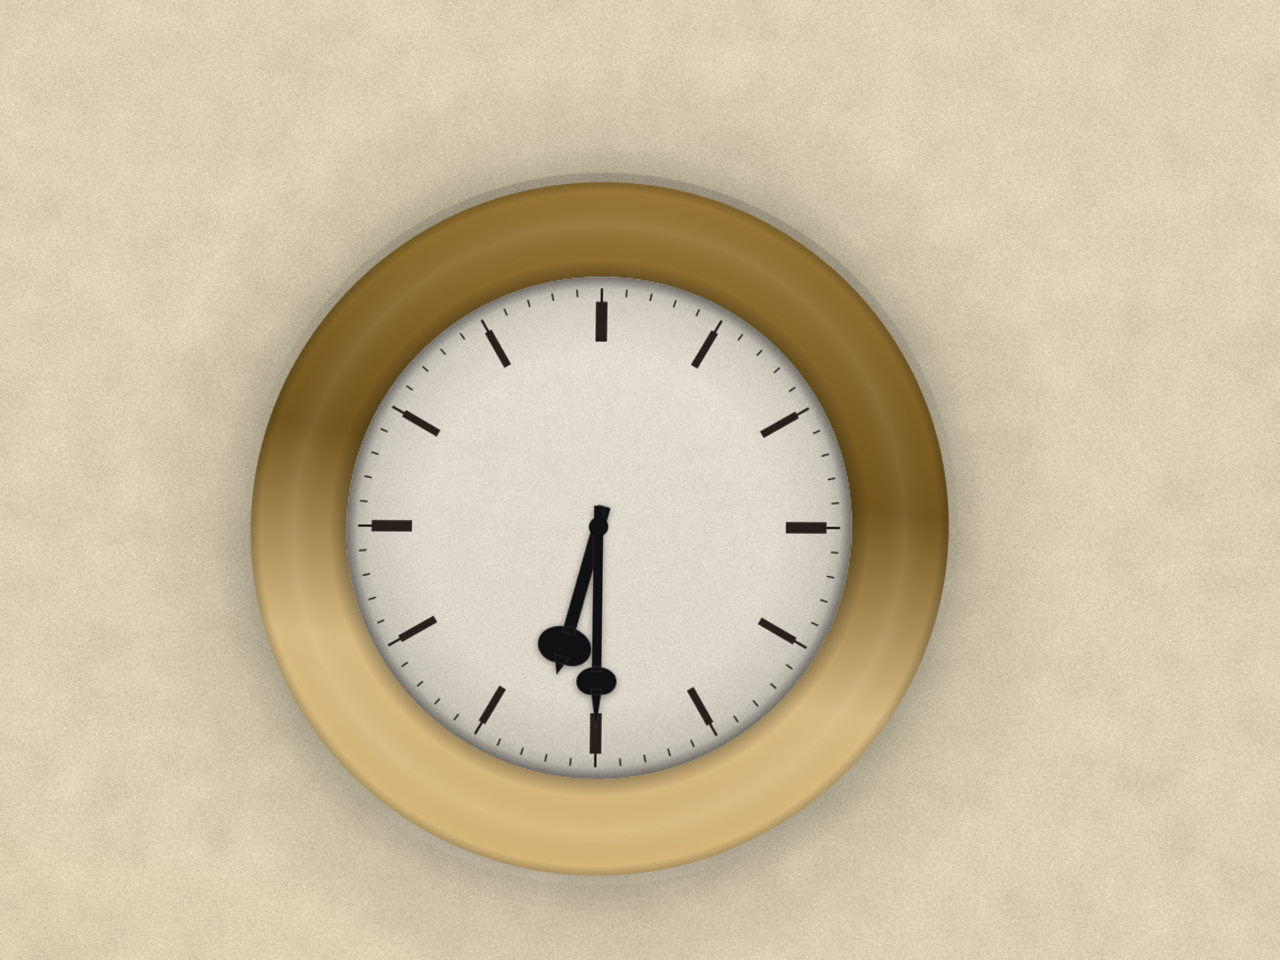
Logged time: h=6 m=30
